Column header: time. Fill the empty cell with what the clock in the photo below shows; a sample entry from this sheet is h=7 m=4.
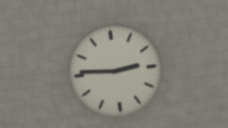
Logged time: h=2 m=46
